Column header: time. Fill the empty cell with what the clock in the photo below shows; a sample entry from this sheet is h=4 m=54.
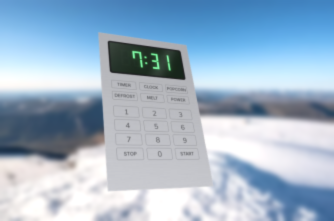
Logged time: h=7 m=31
